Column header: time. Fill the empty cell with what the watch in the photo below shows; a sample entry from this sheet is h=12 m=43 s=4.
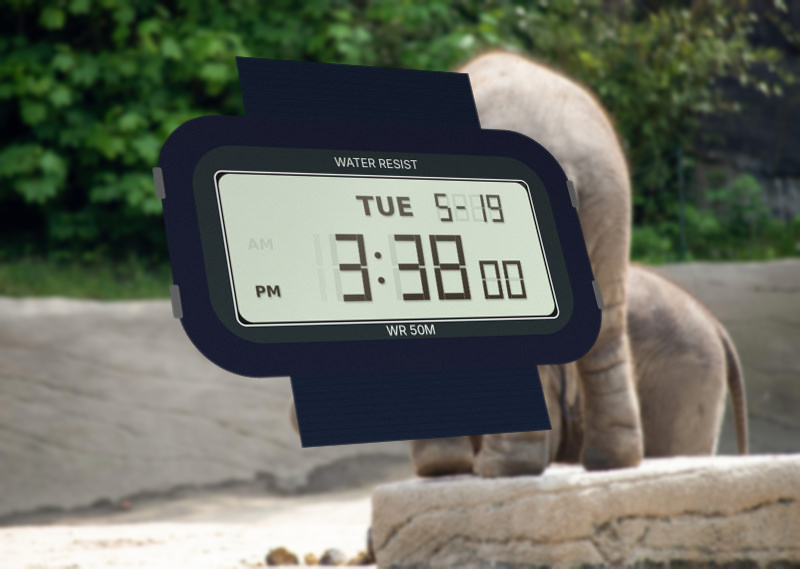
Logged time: h=3 m=38 s=0
